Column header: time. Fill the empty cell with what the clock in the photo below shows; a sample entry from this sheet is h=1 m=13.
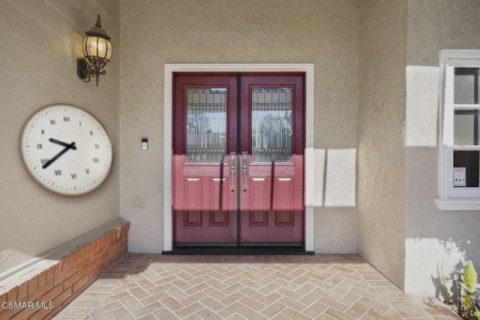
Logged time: h=9 m=39
